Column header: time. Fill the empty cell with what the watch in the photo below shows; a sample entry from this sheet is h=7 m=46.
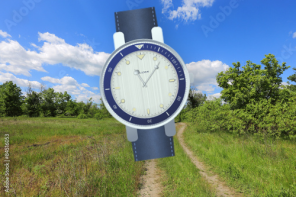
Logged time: h=11 m=7
